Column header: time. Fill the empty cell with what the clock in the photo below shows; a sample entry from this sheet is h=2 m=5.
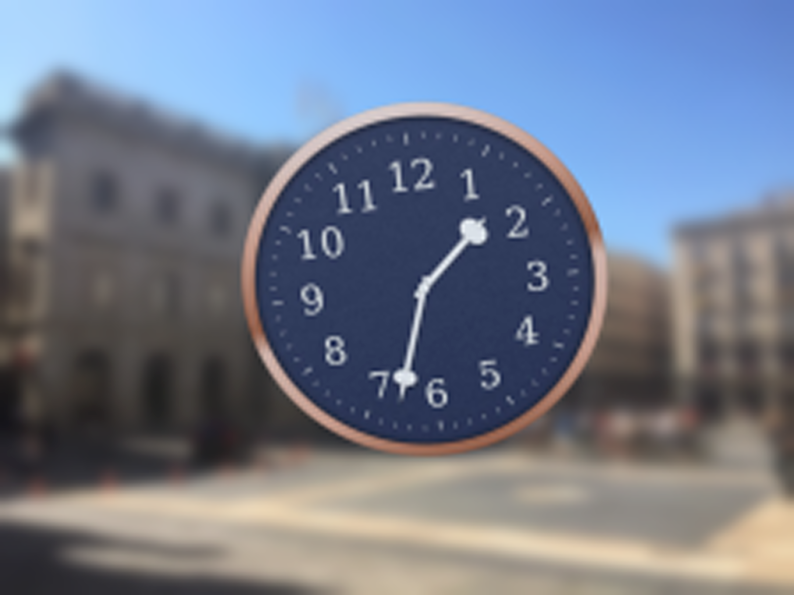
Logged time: h=1 m=33
